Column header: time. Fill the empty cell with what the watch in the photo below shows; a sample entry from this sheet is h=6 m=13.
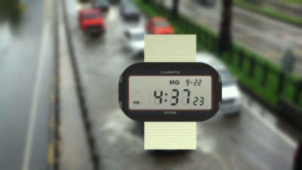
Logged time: h=4 m=37
